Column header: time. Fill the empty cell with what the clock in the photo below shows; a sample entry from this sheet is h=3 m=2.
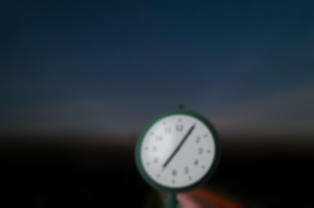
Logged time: h=7 m=5
